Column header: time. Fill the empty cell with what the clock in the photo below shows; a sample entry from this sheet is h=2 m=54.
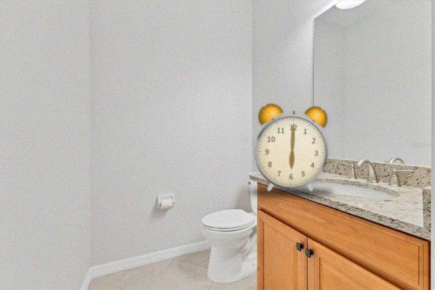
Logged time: h=6 m=0
